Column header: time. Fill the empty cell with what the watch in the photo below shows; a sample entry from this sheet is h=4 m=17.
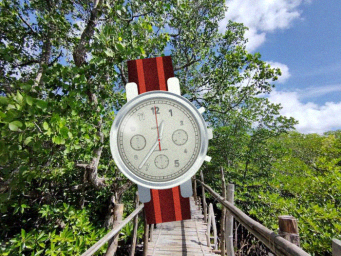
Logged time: h=12 m=37
